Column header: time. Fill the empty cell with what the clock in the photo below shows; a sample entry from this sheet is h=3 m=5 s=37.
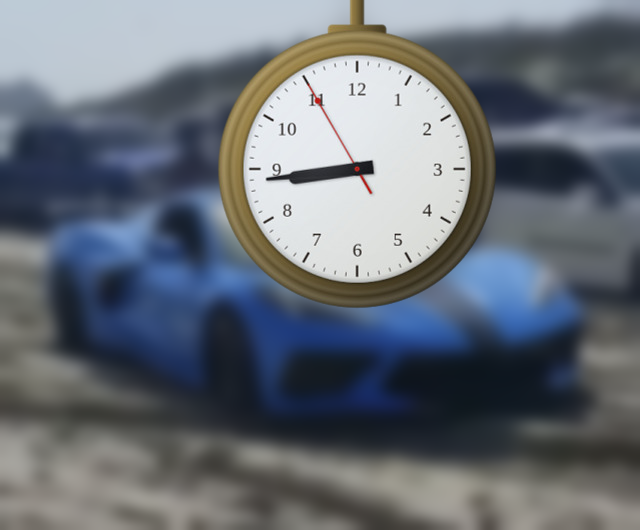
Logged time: h=8 m=43 s=55
